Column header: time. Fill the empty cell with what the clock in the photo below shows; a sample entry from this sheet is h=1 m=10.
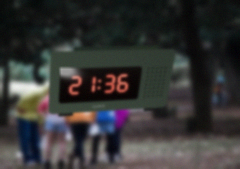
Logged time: h=21 m=36
